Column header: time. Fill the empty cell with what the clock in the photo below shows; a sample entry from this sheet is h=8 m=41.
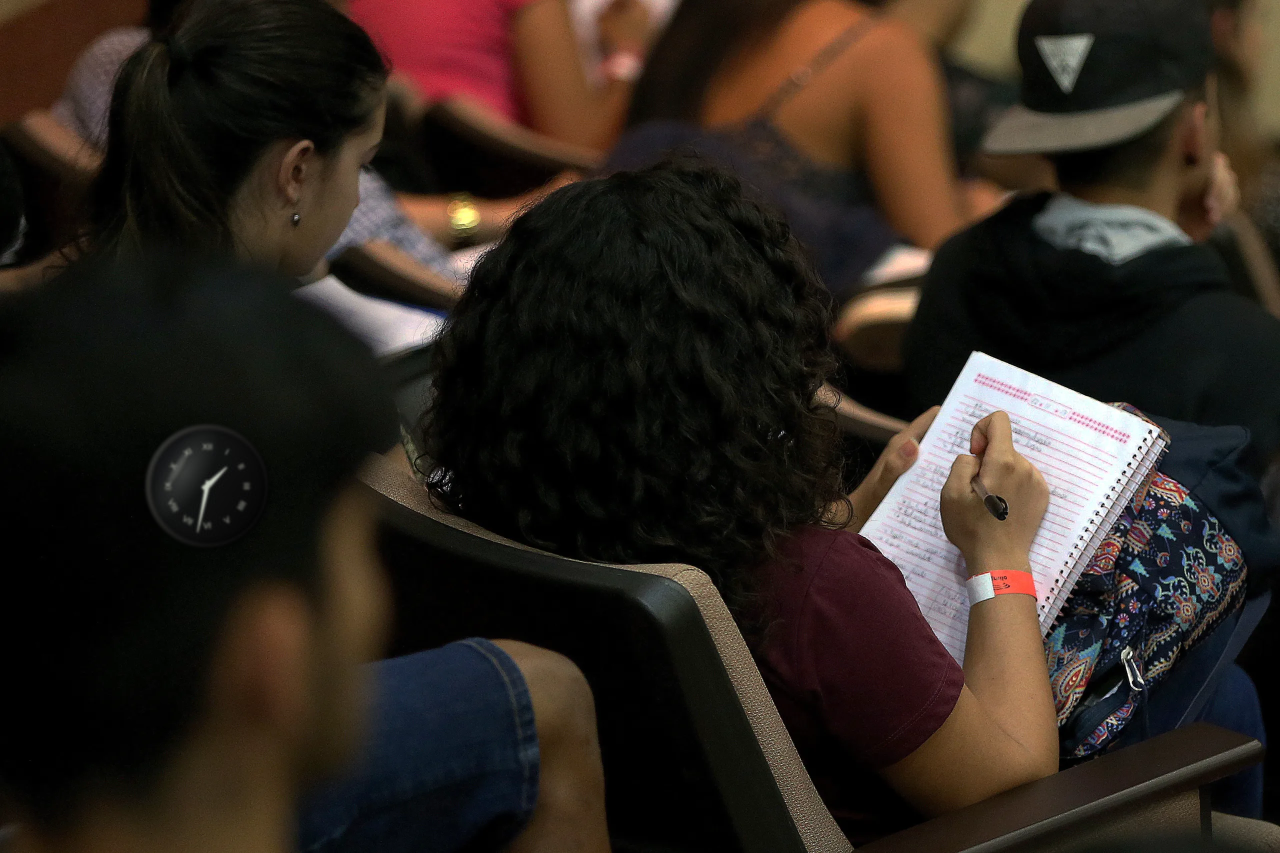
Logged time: h=1 m=32
